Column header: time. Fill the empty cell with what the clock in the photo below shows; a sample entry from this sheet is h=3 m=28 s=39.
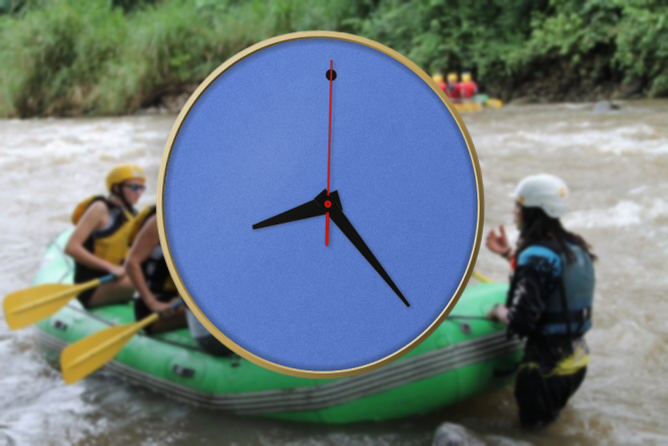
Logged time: h=8 m=23 s=0
